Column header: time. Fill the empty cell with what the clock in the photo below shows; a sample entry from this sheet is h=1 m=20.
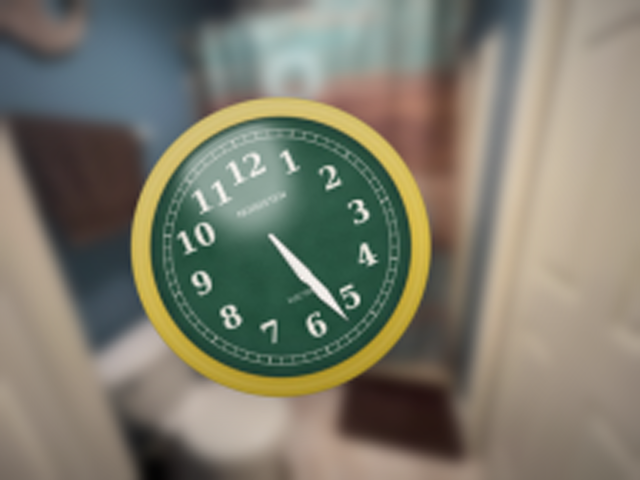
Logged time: h=5 m=27
